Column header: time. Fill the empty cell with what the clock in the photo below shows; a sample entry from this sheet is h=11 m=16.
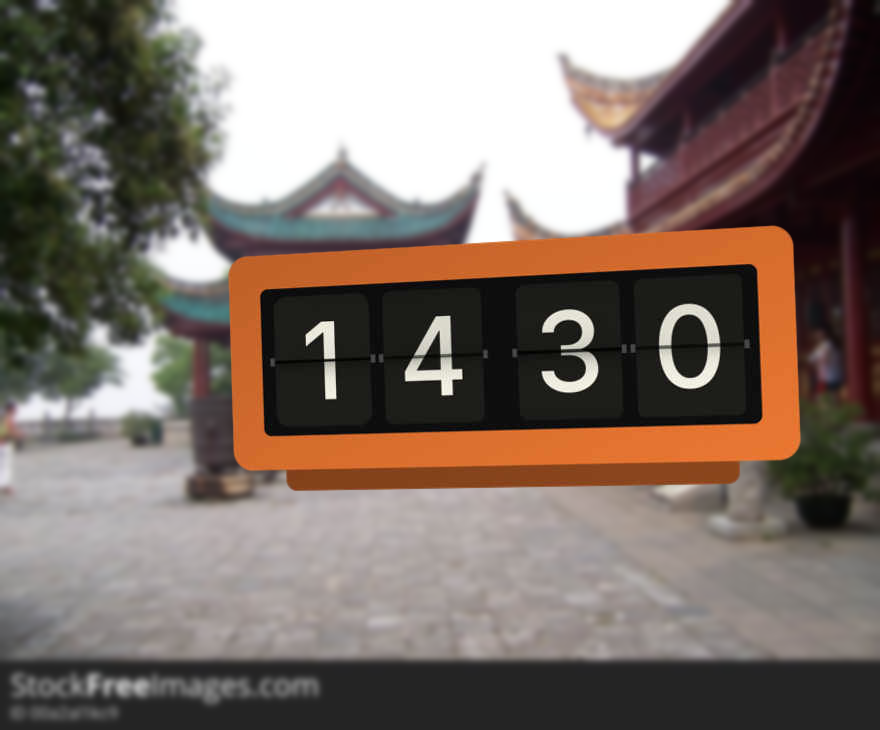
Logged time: h=14 m=30
